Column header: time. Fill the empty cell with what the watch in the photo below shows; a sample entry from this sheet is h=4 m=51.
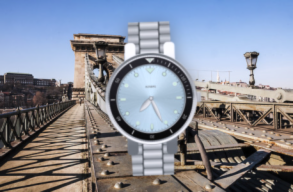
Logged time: h=7 m=26
